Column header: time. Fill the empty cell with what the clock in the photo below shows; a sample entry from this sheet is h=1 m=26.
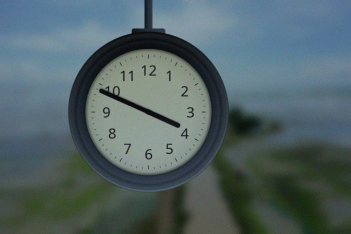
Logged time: h=3 m=49
